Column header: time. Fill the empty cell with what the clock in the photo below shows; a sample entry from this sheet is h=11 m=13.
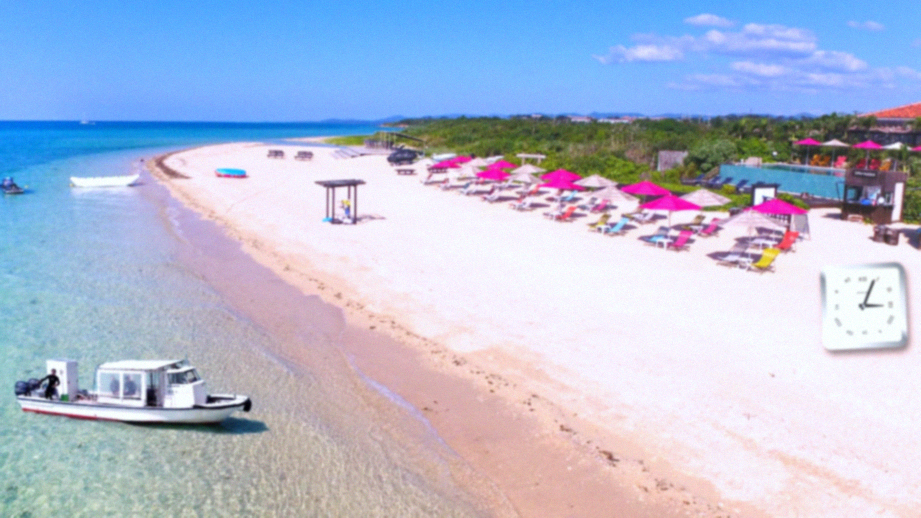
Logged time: h=3 m=4
